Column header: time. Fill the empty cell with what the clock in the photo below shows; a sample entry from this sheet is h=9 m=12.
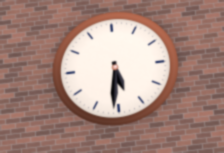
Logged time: h=5 m=31
